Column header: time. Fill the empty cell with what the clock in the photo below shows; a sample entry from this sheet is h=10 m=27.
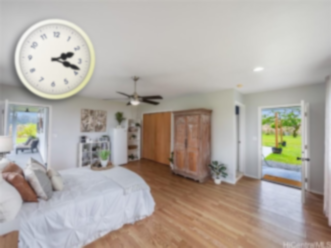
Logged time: h=2 m=18
